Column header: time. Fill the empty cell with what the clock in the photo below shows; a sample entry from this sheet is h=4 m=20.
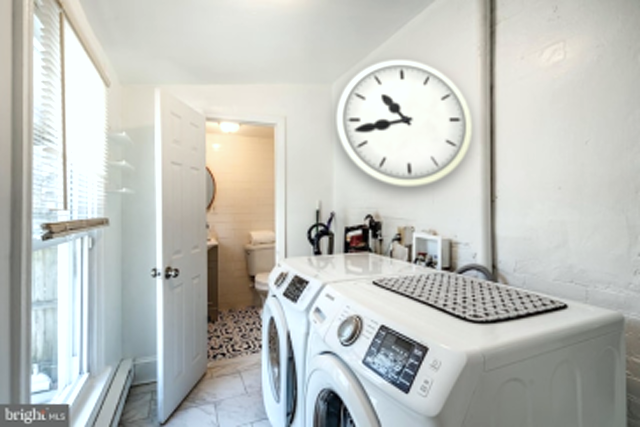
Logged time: h=10 m=43
